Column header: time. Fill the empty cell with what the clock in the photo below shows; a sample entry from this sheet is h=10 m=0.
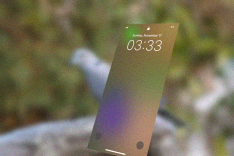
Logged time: h=3 m=33
